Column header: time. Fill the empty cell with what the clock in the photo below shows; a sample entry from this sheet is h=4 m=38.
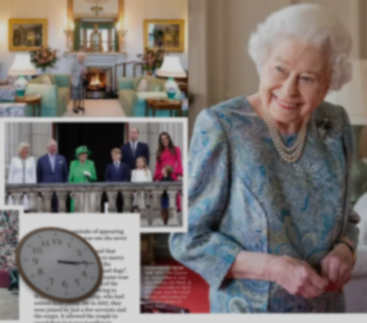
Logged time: h=3 m=15
